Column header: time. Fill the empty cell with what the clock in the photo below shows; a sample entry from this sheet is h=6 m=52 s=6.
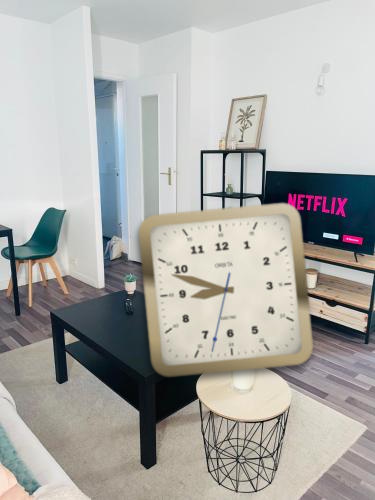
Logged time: h=8 m=48 s=33
